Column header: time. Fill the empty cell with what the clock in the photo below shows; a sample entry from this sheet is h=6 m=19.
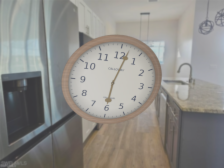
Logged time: h=6 m=2
